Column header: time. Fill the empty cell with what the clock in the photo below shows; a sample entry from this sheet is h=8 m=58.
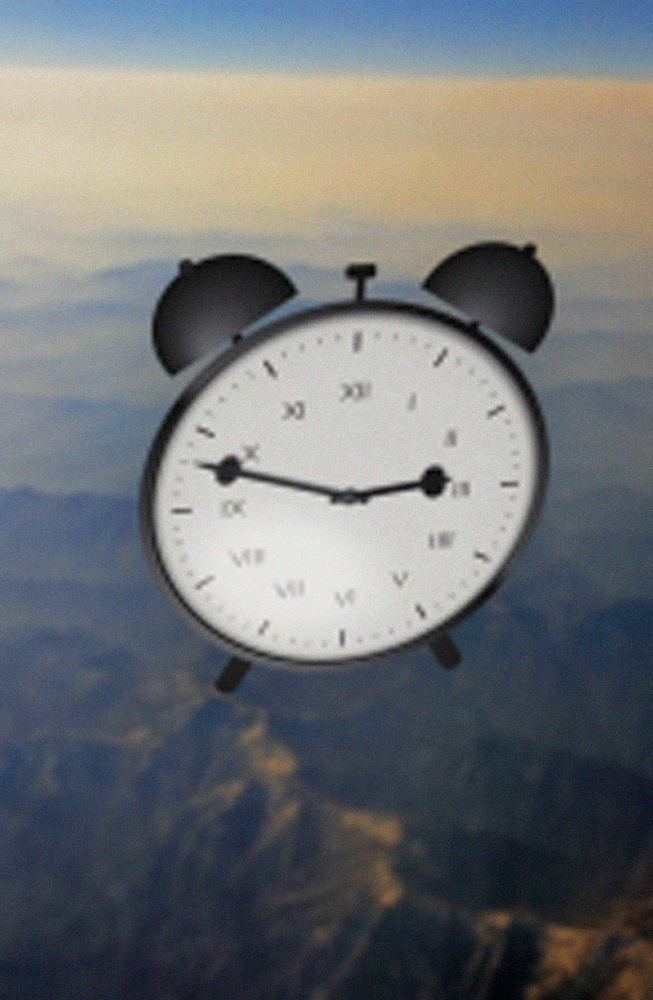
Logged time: h=2 m=48
